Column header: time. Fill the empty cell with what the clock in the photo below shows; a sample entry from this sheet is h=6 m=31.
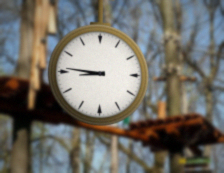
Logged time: h=8 m=46
